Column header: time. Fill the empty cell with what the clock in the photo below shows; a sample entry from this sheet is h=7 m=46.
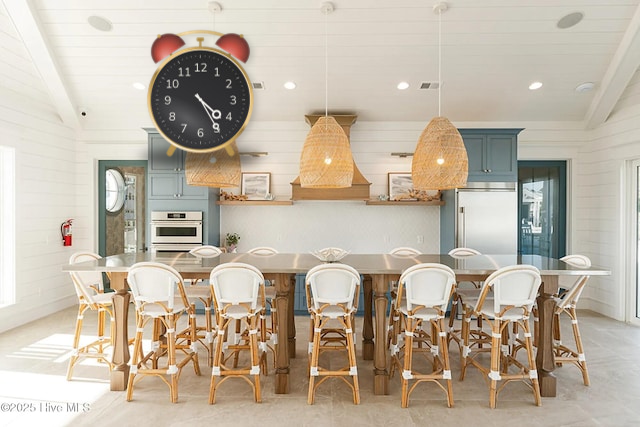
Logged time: h=4 m=25
